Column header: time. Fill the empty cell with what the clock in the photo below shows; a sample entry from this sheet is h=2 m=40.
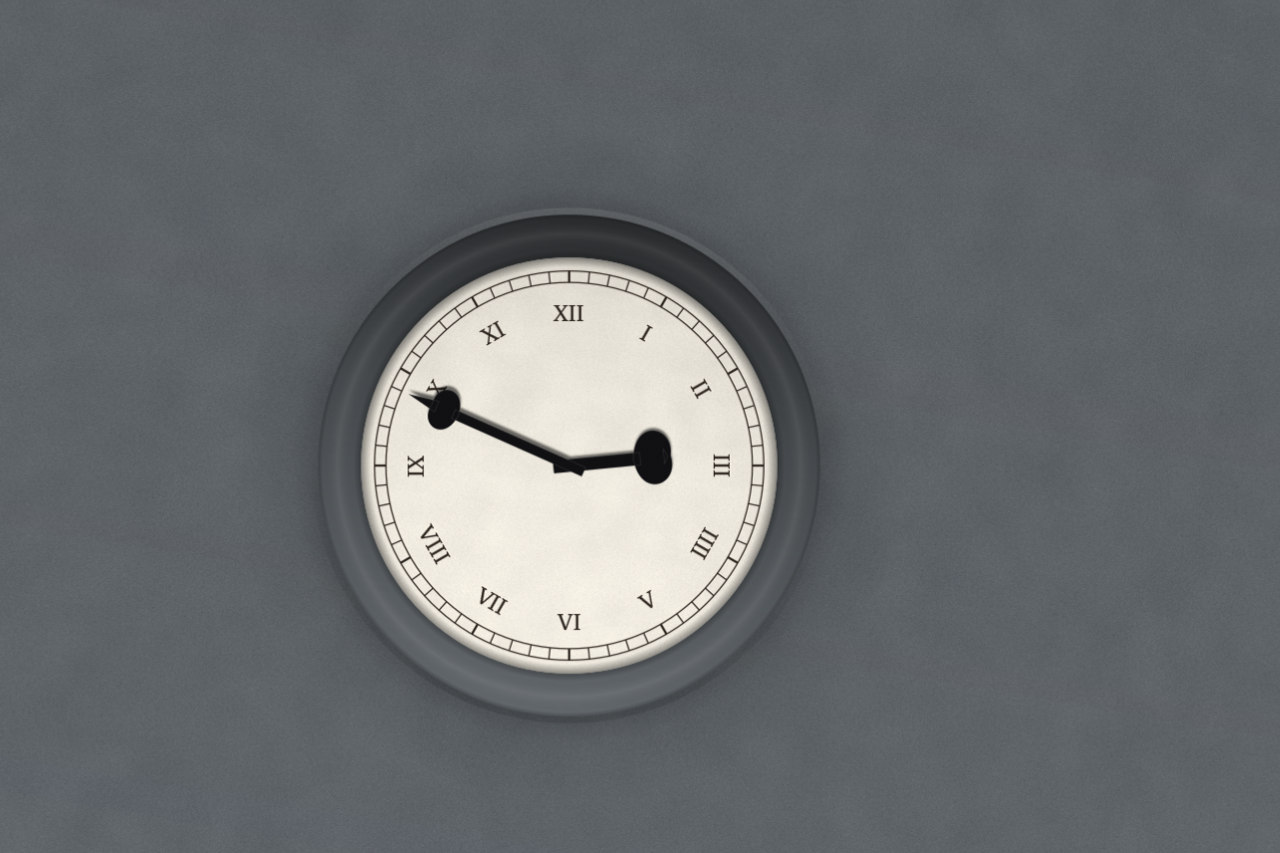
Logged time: h=2 m=49
